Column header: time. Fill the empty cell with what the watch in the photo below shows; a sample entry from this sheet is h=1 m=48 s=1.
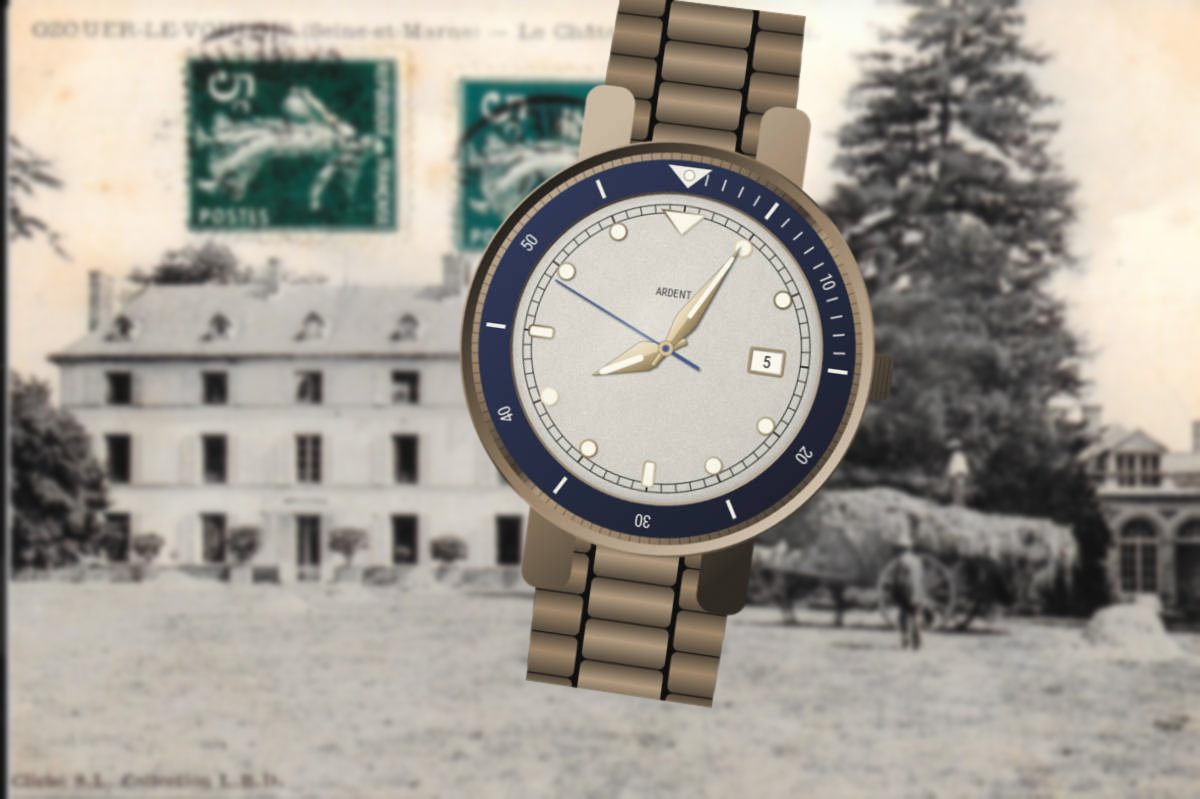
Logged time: h=8 m=4 s=49
